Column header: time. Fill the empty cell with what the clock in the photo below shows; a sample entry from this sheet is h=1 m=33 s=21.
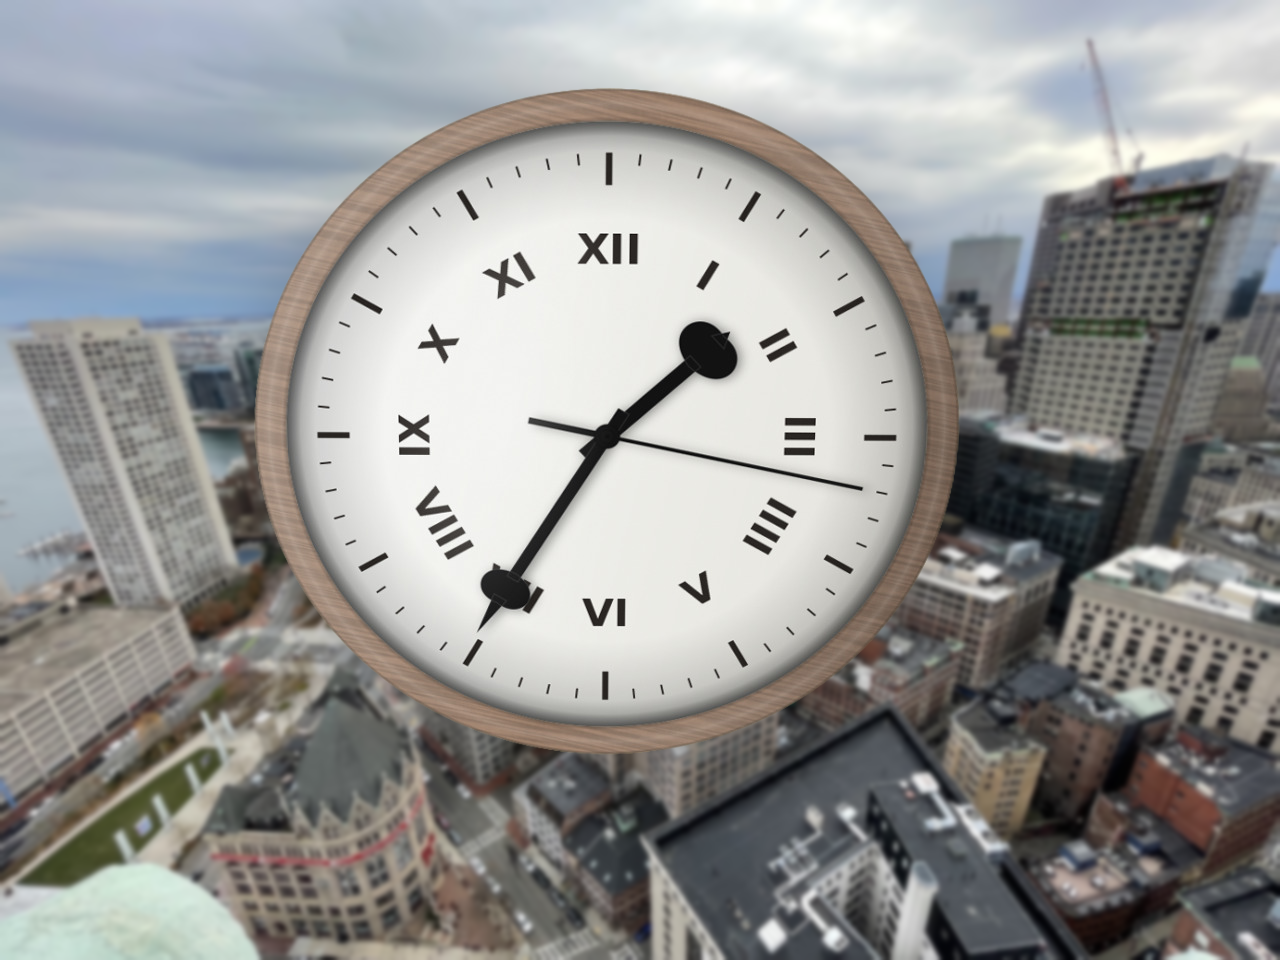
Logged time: h=1 m=35 s=17
